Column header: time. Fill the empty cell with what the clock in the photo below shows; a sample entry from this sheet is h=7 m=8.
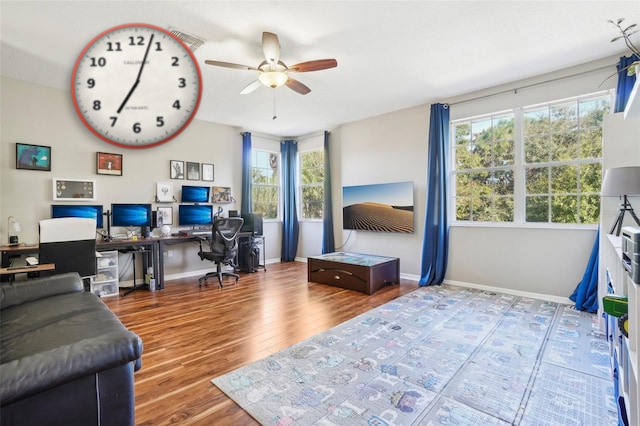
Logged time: h=7 m=3
